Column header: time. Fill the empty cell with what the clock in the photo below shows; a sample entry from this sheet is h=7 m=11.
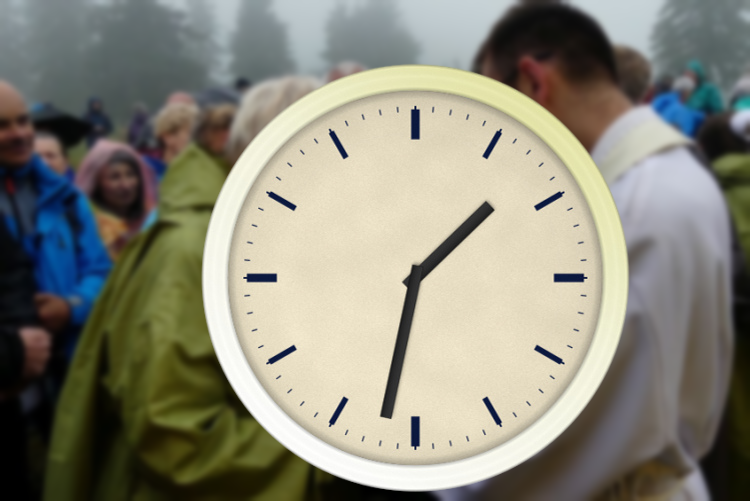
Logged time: h=1 m=32
